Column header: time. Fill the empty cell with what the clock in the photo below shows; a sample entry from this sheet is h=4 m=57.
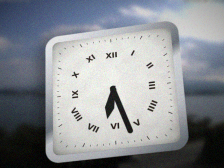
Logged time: h=6 m=27
